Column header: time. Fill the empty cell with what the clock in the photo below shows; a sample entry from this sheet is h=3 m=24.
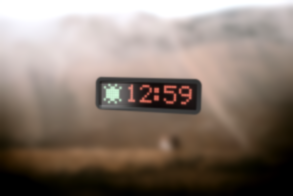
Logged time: h=12 m=59
